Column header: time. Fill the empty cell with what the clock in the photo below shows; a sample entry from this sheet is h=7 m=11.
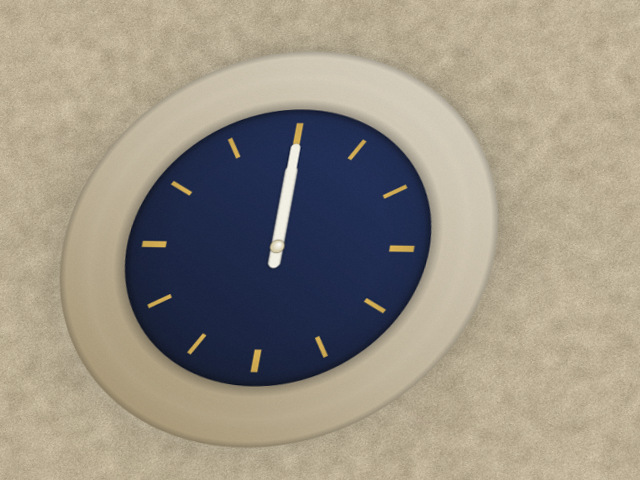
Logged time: h=12 m=0
